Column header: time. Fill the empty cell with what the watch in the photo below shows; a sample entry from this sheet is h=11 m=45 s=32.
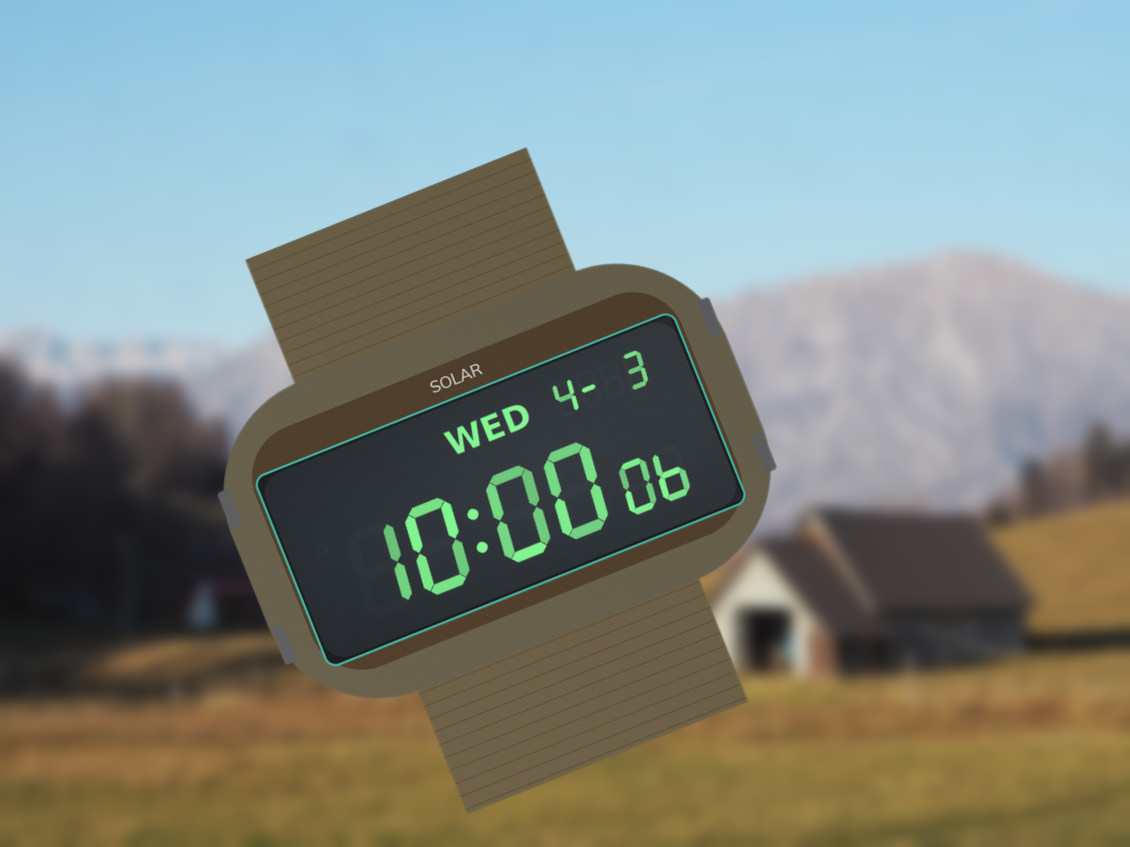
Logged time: h=10 m=0 s=6
